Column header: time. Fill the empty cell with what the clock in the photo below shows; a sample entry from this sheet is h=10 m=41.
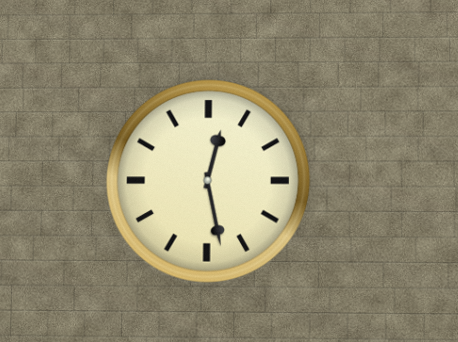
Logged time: h=12 m=28
